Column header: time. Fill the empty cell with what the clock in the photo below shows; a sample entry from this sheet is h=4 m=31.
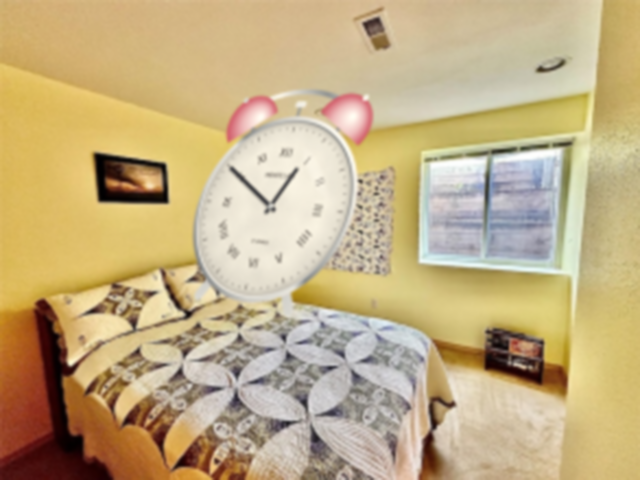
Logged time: h=12 m=50
